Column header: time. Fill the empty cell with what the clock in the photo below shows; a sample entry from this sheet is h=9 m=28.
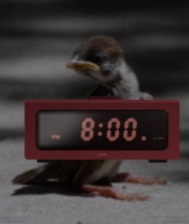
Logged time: h=8 m=0
